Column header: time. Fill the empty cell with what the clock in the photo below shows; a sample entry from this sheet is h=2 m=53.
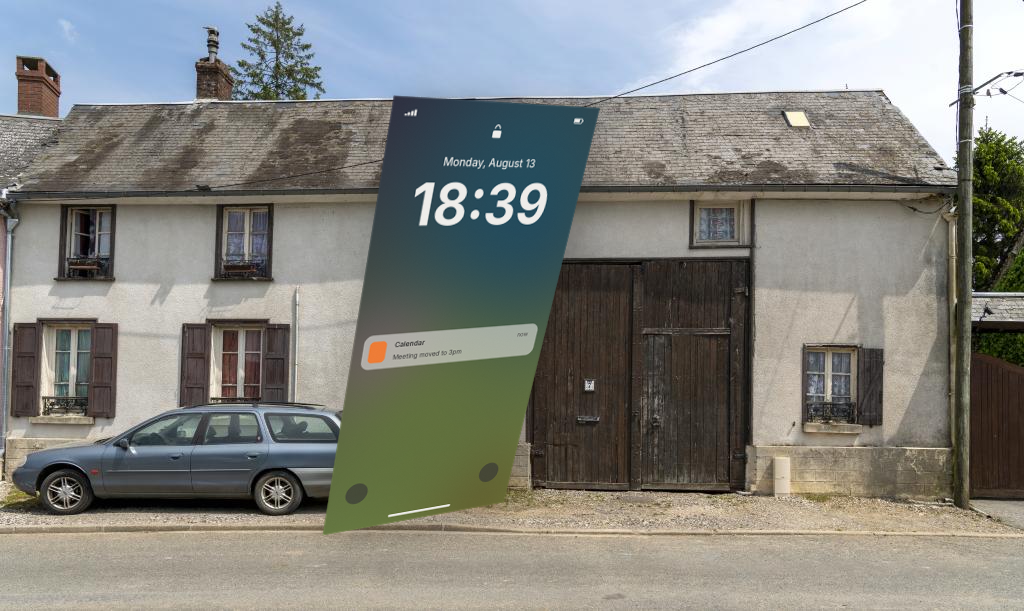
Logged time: h=18 m=39
